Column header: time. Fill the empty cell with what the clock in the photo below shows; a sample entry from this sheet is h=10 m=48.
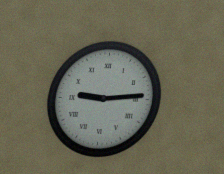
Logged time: h=9 m=14
